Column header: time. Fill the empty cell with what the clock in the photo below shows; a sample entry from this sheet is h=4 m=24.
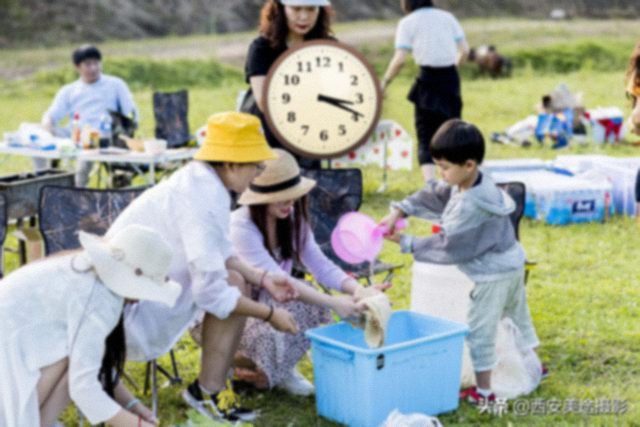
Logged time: h=3 m=19
